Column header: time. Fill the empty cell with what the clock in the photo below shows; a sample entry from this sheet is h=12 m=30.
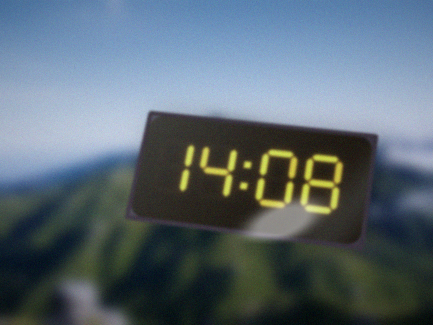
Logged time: h=14 m=8
